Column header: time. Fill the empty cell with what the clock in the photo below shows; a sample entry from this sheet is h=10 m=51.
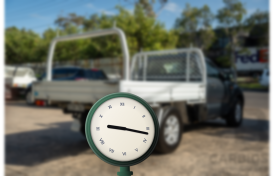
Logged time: h=9 m=17
